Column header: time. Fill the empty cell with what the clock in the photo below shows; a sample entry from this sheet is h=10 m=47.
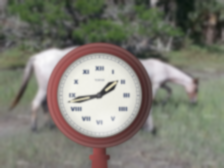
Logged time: h=1 m=43
